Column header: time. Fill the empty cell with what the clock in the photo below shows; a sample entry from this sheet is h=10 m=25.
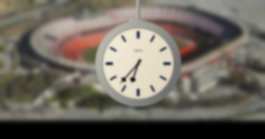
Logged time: h=6 m=37
